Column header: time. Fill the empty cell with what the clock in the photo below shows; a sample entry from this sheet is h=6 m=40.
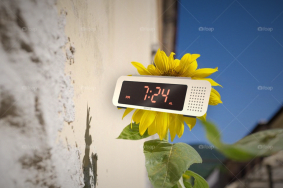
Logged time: h=7 m=24
